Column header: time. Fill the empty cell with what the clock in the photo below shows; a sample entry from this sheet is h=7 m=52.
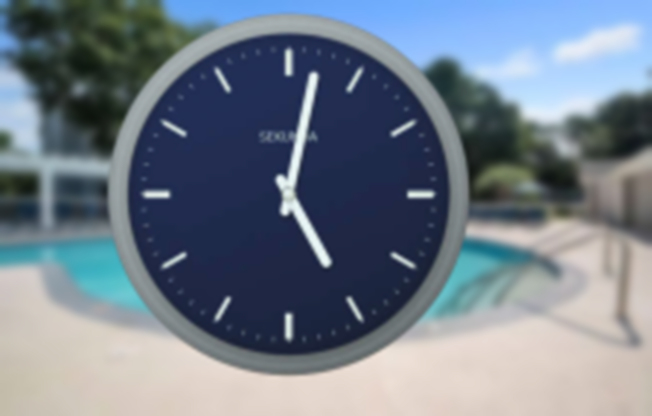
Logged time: h=5 m=2
